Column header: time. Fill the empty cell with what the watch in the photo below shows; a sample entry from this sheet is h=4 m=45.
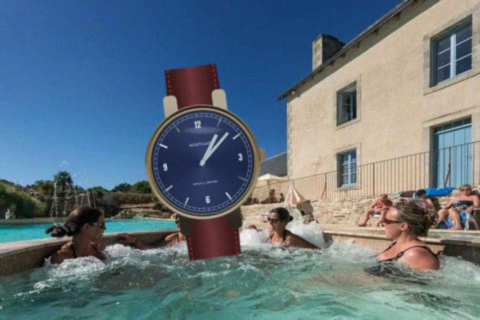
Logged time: h=1 m=8
